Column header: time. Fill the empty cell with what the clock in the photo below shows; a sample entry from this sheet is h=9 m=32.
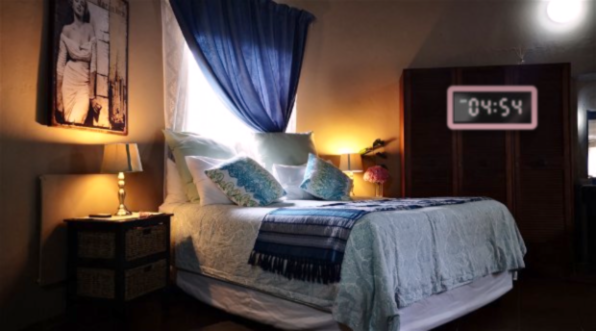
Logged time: h=4 m=54
